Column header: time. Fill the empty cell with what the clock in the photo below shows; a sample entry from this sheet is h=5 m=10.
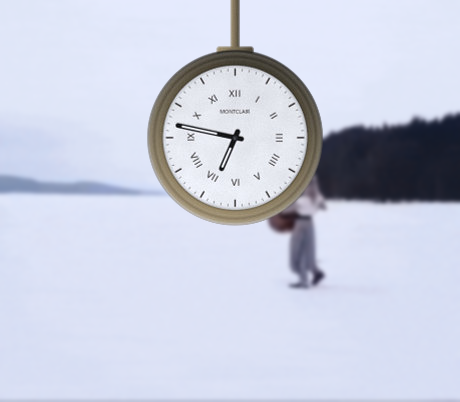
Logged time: h=6 m=47
